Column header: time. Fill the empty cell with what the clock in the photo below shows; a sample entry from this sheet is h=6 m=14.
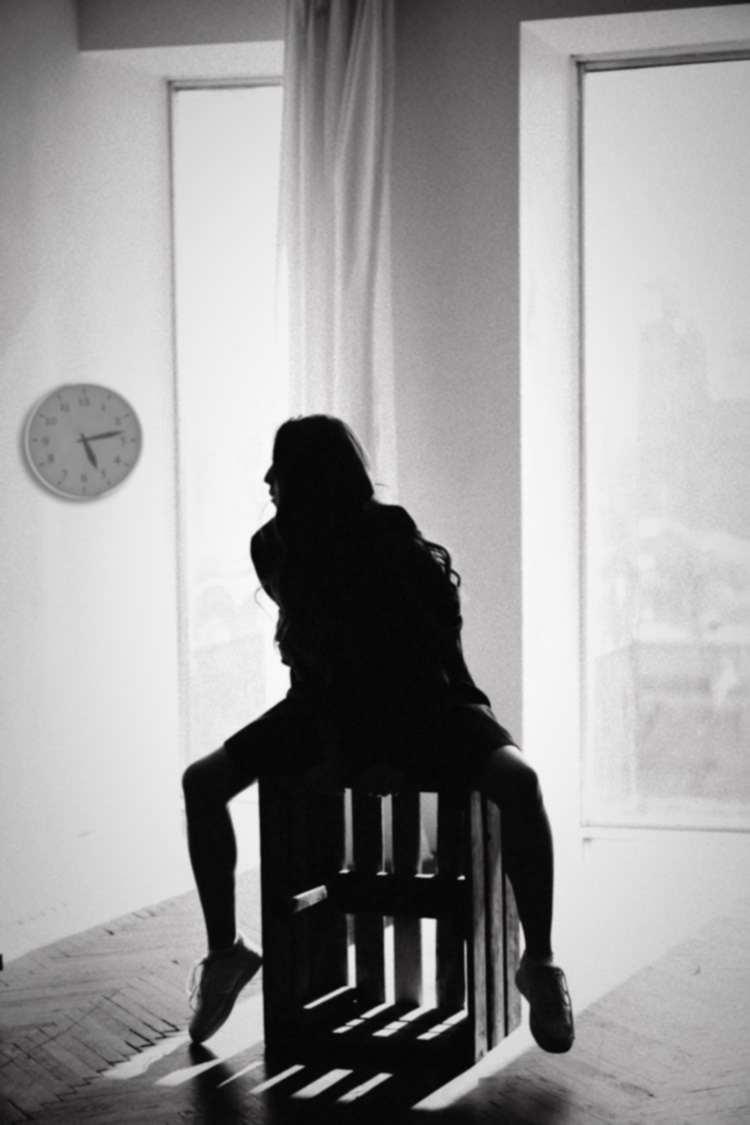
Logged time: h=5 m=13
